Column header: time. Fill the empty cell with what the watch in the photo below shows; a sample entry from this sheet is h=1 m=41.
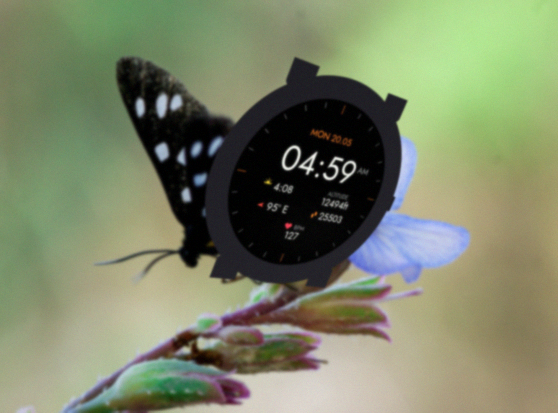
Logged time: h=4 m=59
